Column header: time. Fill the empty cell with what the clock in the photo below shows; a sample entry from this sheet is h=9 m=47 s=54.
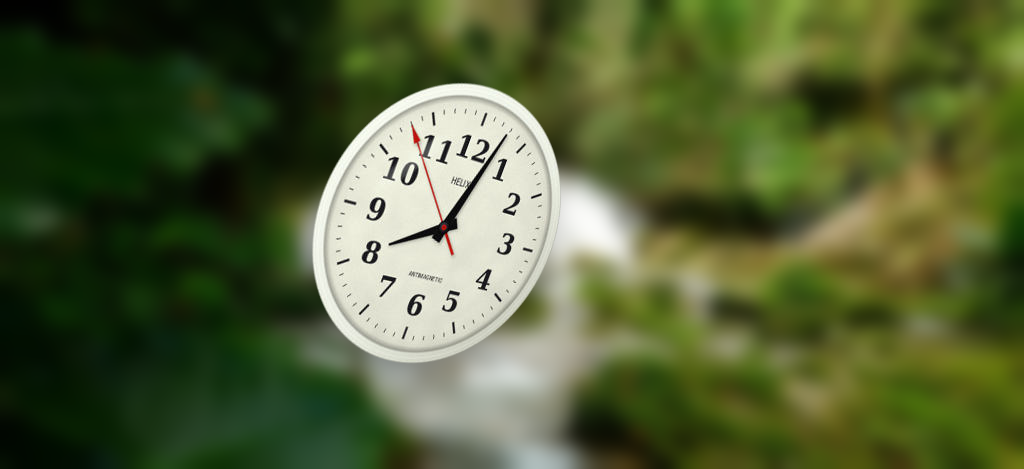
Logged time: h=8 m=2 s=53
